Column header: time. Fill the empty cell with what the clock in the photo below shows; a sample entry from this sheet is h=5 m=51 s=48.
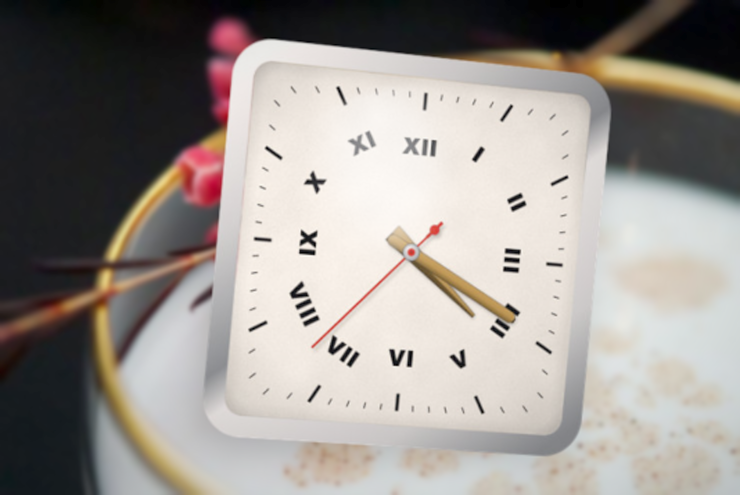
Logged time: h=4 m=19 s=37
